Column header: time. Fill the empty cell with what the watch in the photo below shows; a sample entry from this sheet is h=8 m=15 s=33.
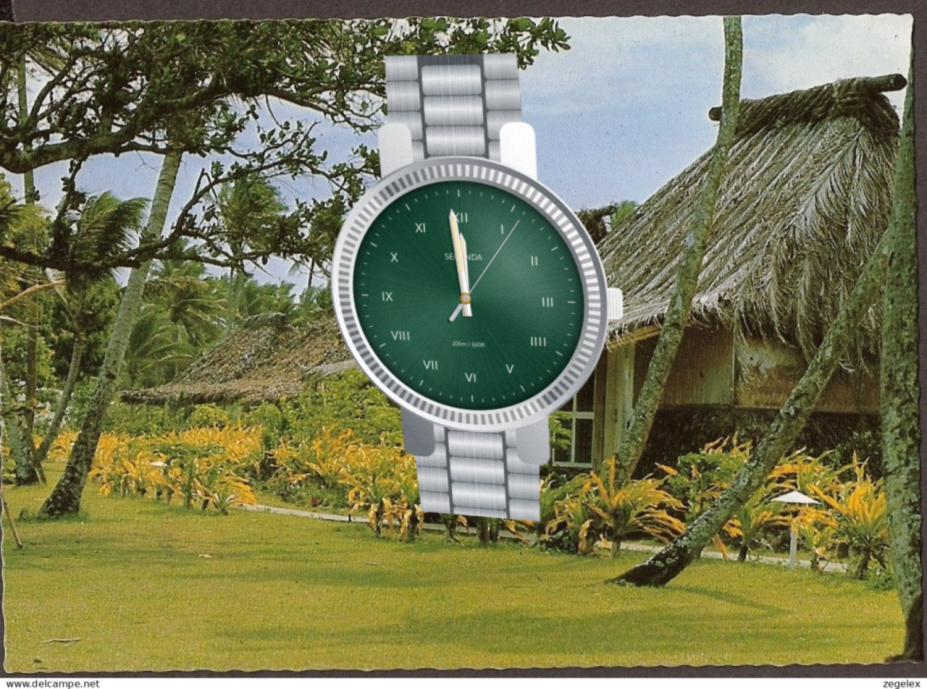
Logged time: h=11 m=59 s=6
